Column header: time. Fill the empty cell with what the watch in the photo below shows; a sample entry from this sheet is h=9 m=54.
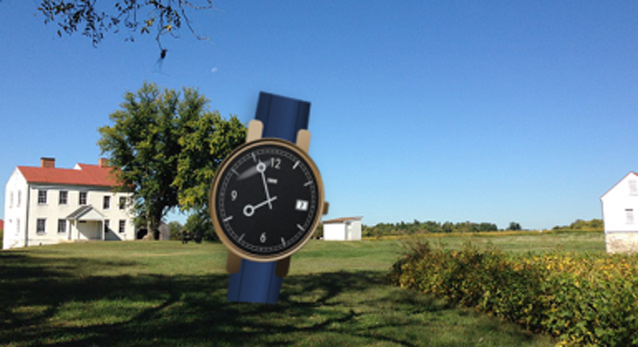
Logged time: h=7 m=56
